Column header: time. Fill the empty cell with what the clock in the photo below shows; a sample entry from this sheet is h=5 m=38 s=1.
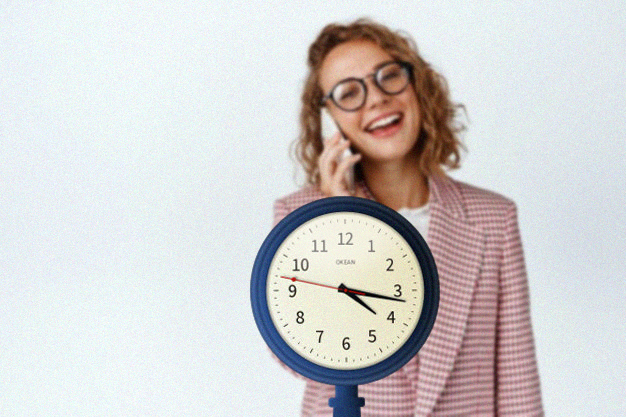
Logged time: h=4 m=16 s=47
